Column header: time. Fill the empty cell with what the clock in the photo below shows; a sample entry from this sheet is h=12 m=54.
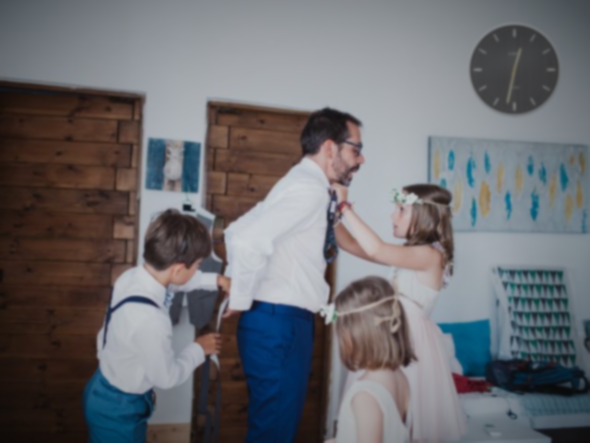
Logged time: h=12 m=32
